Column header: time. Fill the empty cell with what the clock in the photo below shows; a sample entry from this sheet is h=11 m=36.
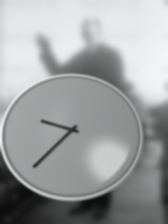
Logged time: h=9 m=37
